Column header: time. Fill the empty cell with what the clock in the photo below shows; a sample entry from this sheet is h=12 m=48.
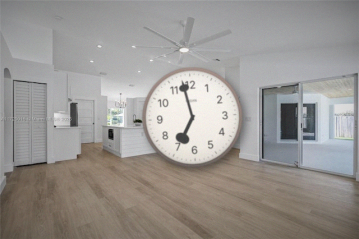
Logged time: h=6 m=58
